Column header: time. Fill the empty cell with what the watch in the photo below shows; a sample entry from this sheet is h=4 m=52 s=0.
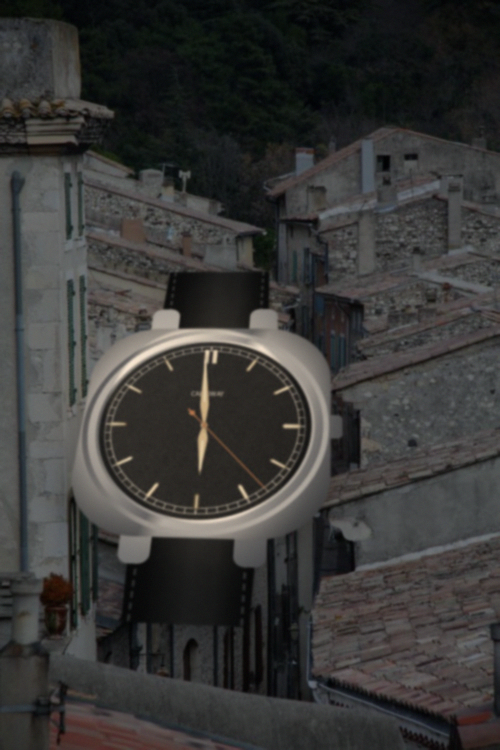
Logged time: h=5 m=59 s=23
